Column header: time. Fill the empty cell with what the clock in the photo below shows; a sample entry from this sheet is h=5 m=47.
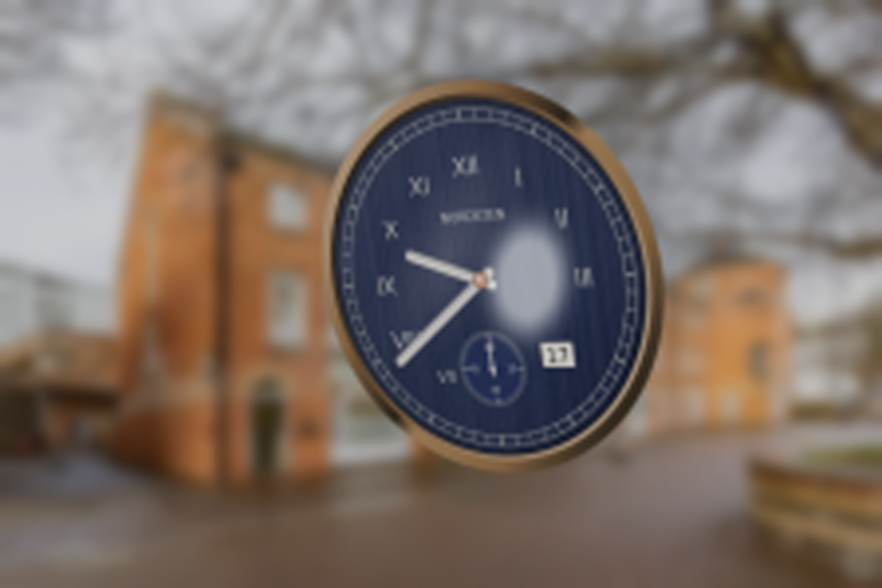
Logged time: h=9 m=39
